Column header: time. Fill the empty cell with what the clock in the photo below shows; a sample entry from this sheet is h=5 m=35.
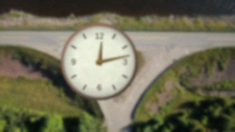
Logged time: h=12 m=13
